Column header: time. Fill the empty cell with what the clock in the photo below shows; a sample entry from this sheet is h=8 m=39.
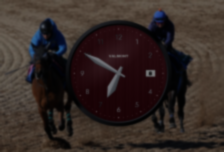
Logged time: h=6 m=50
